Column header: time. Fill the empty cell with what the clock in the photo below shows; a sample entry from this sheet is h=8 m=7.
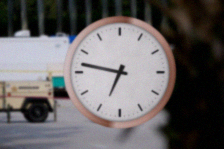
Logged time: h=6 m=47
